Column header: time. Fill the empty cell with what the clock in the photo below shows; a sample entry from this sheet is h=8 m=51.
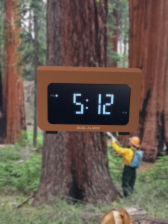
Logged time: h=5 m=12
